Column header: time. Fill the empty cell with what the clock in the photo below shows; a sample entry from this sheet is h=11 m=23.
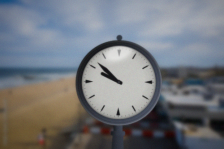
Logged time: h=9 m=52
